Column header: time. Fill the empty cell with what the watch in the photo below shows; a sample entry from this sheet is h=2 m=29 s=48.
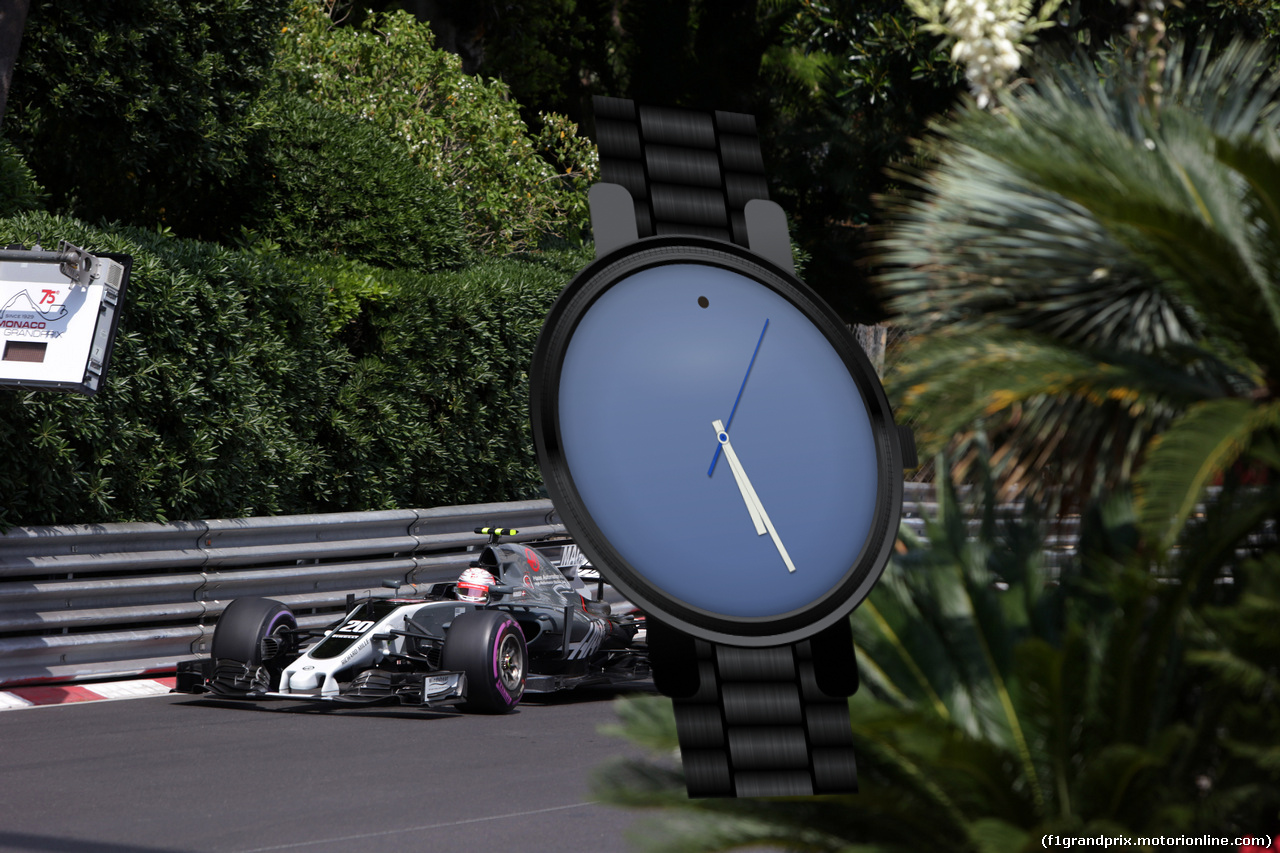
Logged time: h=5 m=26 s=5
